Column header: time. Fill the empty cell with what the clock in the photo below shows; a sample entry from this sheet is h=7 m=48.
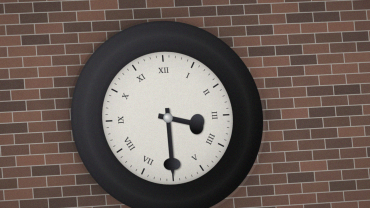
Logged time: h=3 m=30
